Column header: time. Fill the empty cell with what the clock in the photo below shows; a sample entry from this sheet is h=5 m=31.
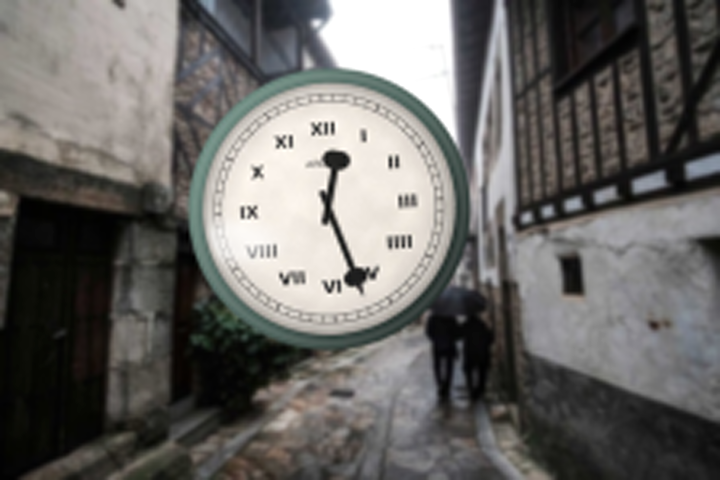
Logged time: h=12 m=27
